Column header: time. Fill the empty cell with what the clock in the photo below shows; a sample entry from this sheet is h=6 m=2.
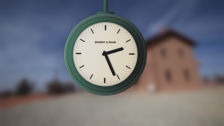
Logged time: h=2 m=26
